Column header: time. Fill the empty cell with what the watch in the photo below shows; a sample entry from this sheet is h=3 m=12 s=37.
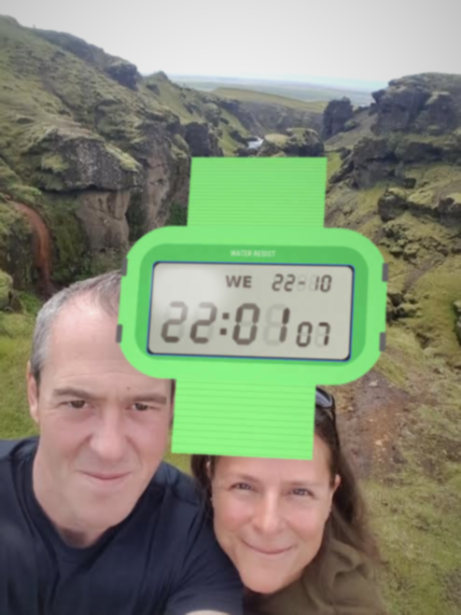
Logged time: h=22 m=1 s=7
